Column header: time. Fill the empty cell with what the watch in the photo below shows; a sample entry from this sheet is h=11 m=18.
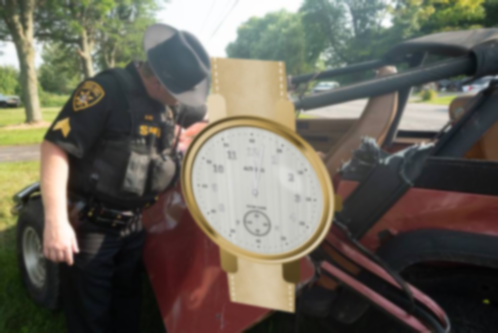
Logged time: h=12 m=2
